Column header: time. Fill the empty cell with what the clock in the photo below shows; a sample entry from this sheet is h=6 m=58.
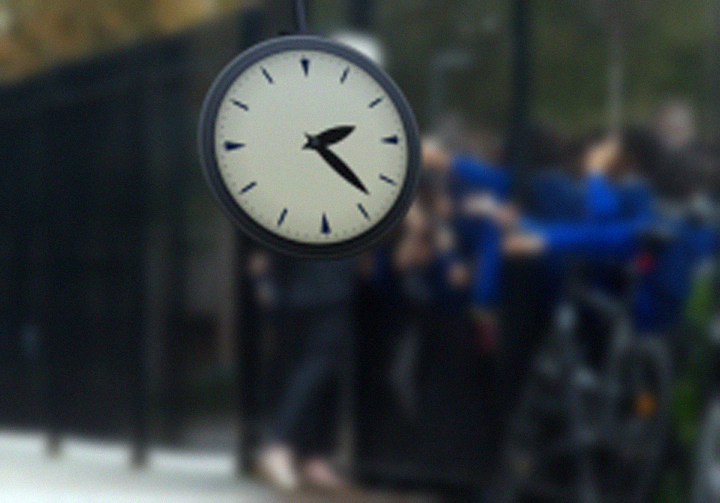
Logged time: h=2 m=23
